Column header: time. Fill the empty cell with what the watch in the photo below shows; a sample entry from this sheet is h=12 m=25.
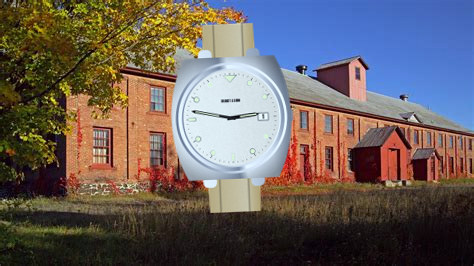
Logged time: h=2 m=47
